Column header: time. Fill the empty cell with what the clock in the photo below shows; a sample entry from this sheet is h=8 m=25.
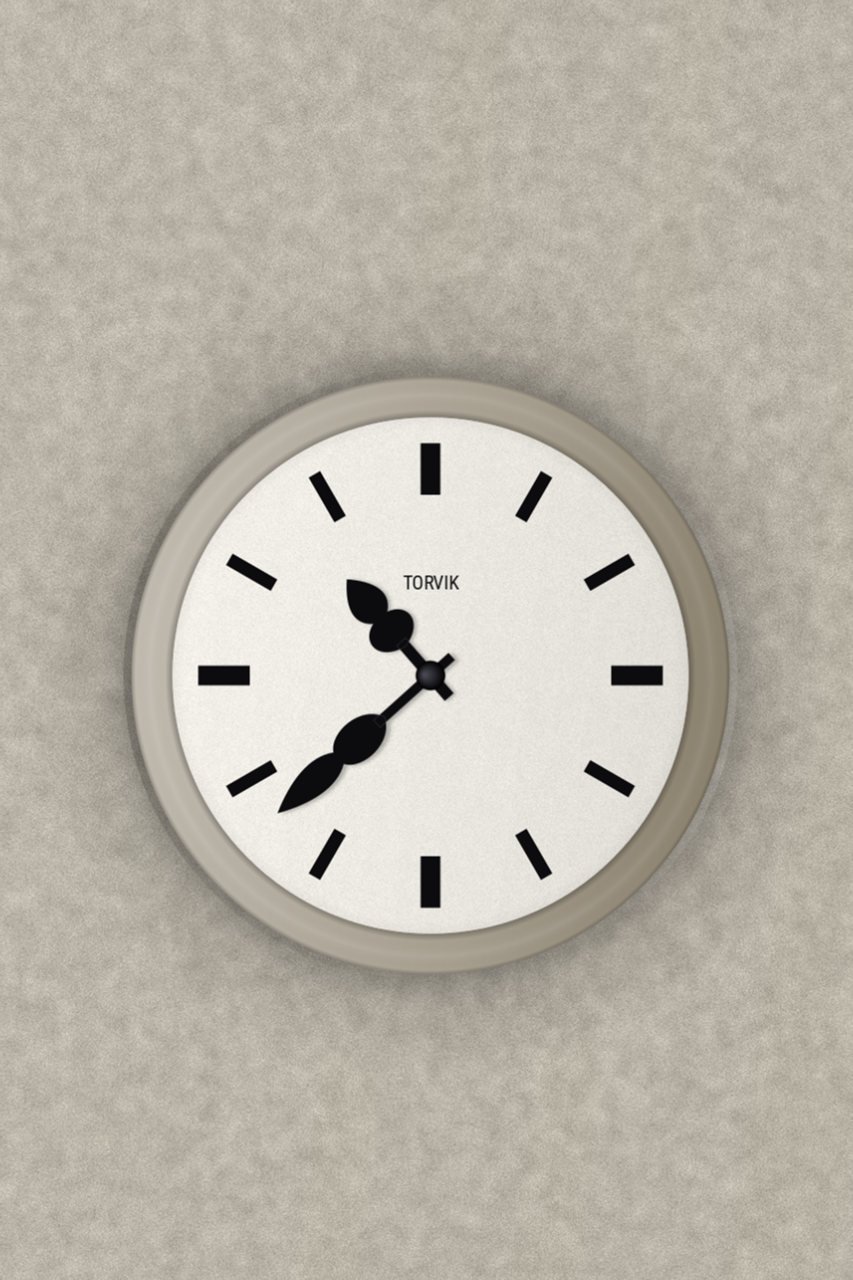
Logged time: h=10 m=38
